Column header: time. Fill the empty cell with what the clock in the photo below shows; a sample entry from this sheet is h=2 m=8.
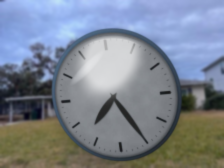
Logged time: h=7 m=25
